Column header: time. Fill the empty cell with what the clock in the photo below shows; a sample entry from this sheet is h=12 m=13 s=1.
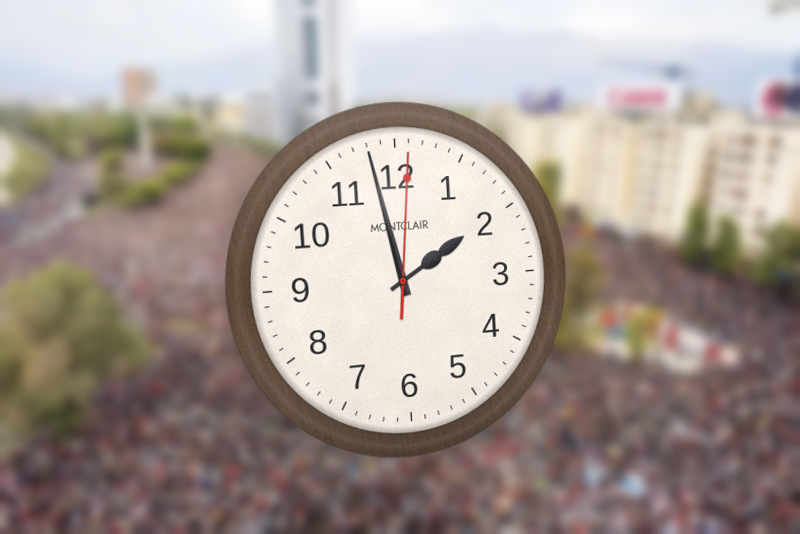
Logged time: h=1 m=58 s=1
